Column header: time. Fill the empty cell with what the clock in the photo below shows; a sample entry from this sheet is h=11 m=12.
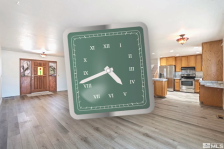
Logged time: h=4 m=42
